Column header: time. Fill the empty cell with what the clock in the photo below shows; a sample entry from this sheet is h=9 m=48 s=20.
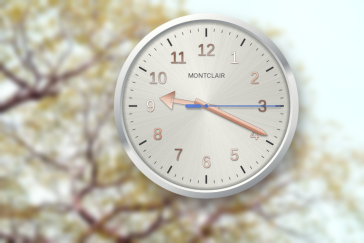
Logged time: h=9 m=19 s=15
